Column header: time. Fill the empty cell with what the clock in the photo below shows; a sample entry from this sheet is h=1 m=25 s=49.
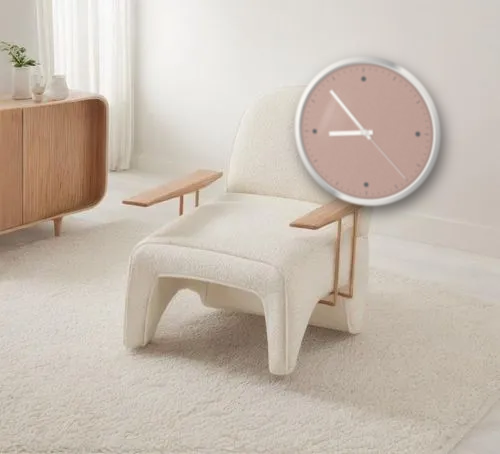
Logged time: h=8 m=53 s=23
